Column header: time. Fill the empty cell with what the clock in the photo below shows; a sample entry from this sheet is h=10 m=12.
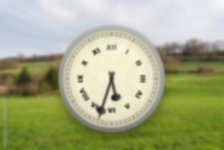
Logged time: h=5 m=33
